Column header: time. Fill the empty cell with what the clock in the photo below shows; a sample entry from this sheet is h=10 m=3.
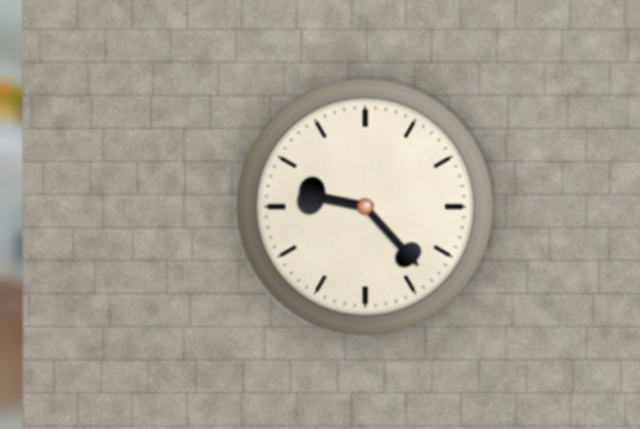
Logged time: h=9 m=23
